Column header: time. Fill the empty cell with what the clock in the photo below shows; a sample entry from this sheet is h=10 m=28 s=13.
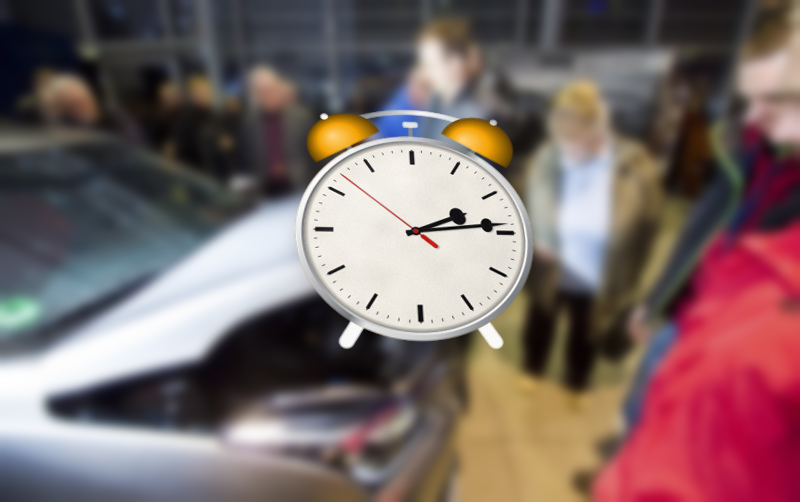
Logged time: h=2 m=13 s=52
